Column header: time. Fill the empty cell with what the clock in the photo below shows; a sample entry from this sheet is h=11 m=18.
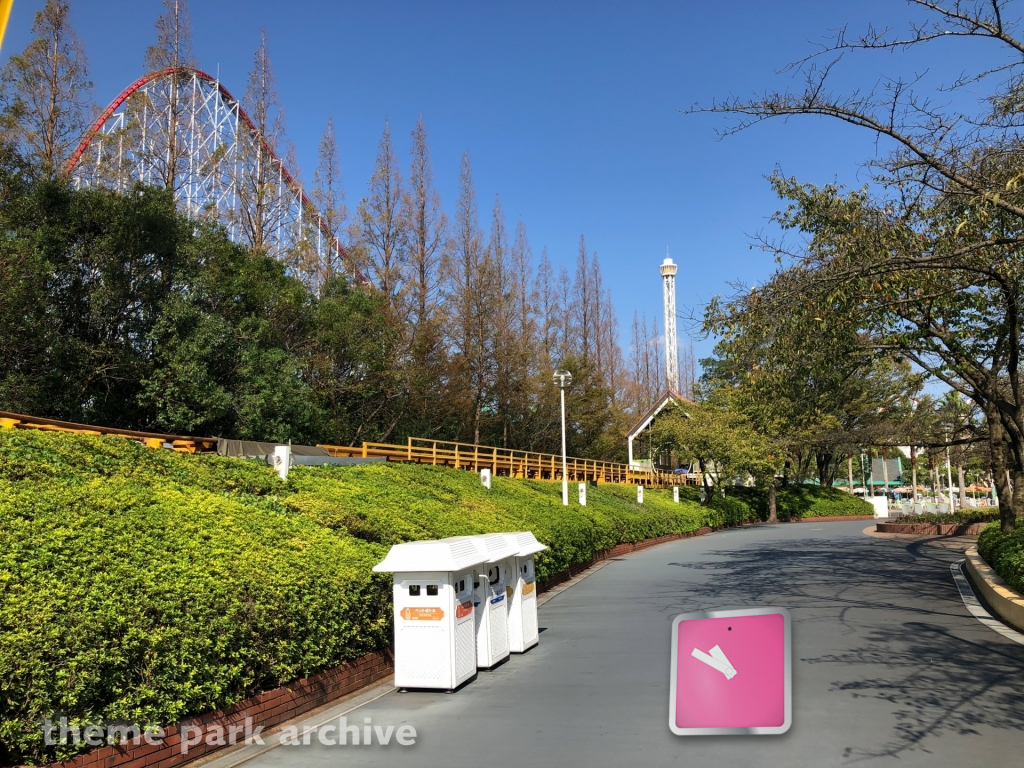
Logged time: h=10 m=50
